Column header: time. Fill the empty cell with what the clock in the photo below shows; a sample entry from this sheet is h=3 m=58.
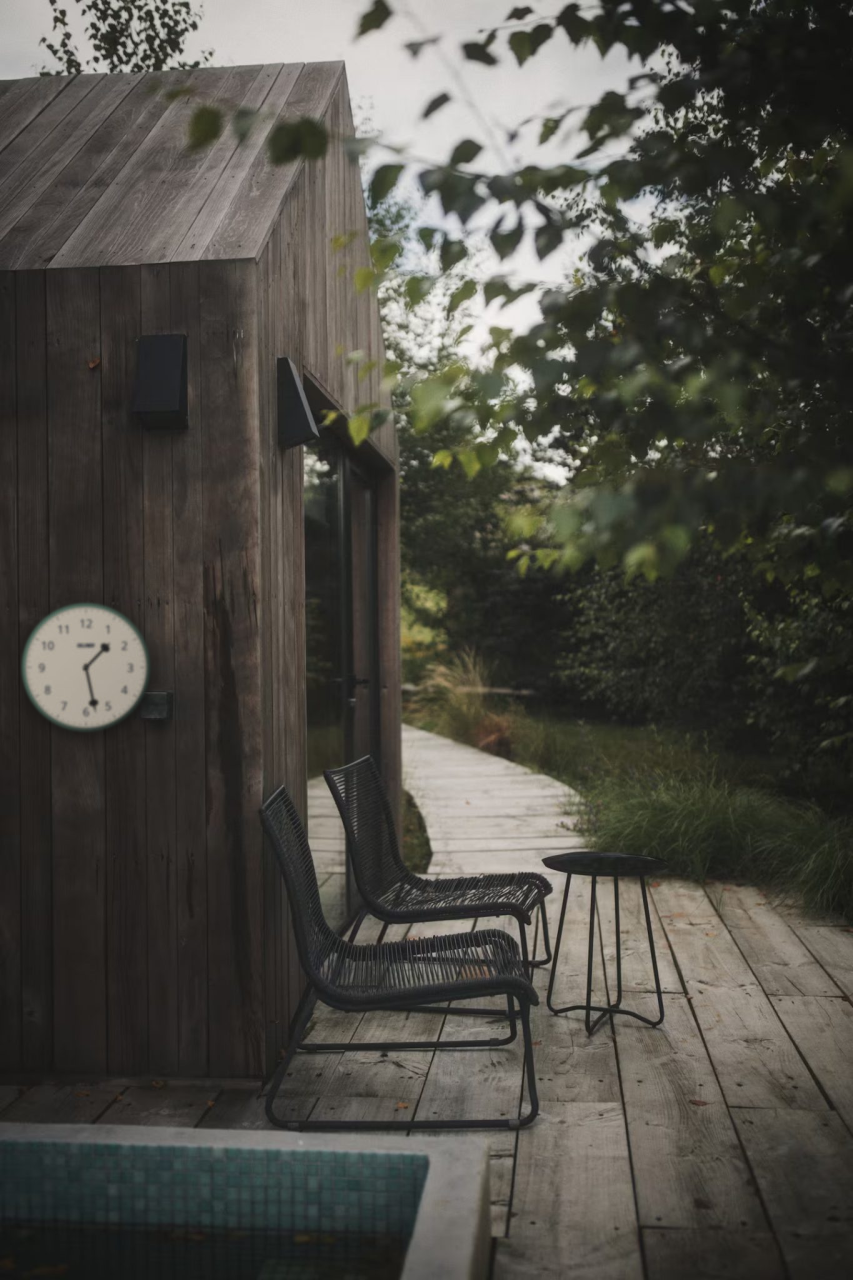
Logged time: h=1 m=28
